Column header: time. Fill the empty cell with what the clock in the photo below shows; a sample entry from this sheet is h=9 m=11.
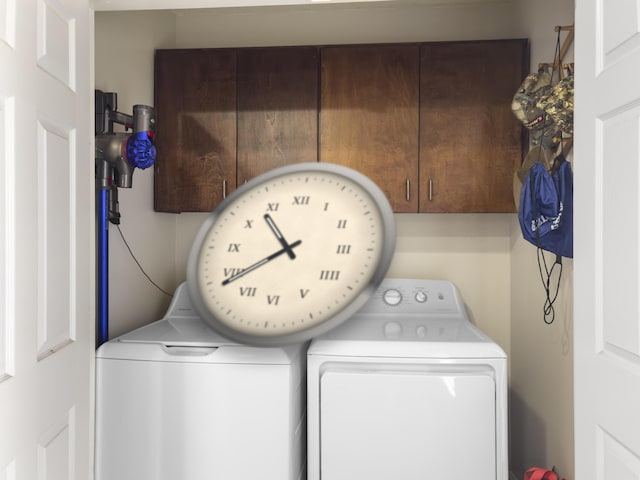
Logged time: h=10 m=39
